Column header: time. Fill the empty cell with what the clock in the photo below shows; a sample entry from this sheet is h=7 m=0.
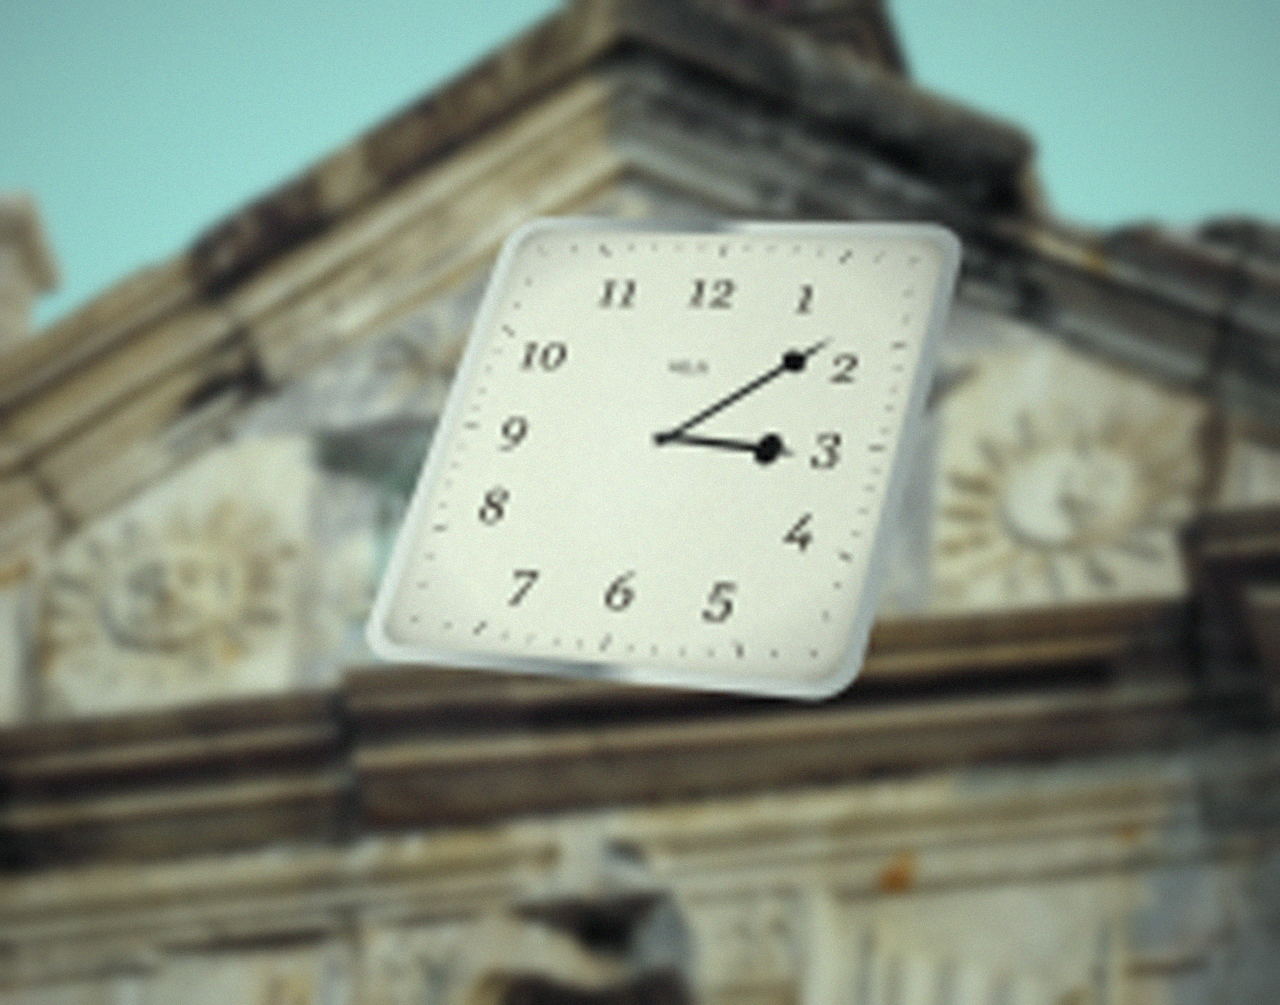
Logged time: h=3 m=8
